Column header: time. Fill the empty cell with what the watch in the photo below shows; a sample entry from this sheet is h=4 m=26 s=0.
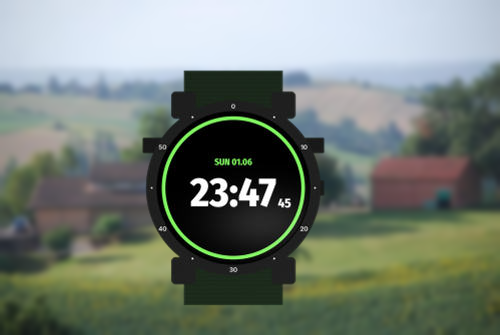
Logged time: h=23 m=47 s=45
